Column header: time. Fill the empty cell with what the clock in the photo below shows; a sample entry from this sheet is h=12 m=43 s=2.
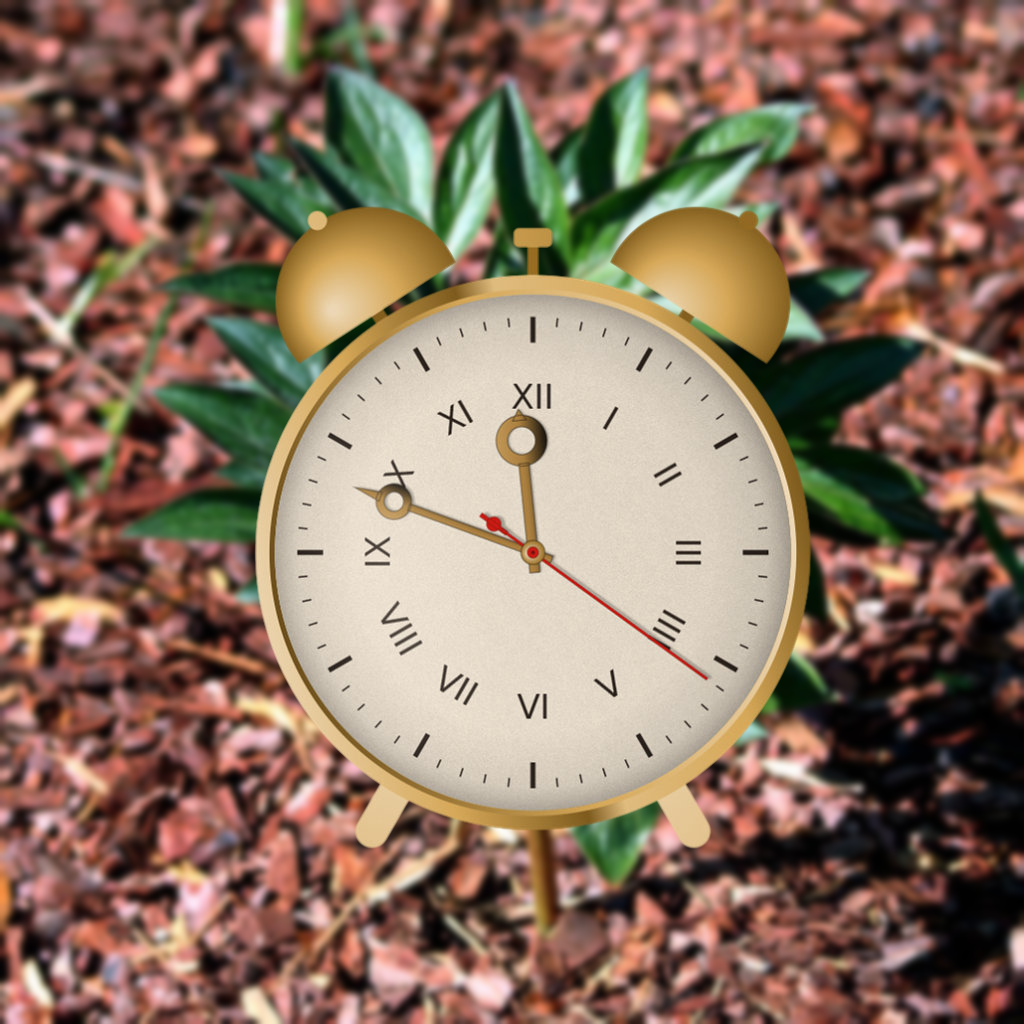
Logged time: h=11 m=48 s=21
